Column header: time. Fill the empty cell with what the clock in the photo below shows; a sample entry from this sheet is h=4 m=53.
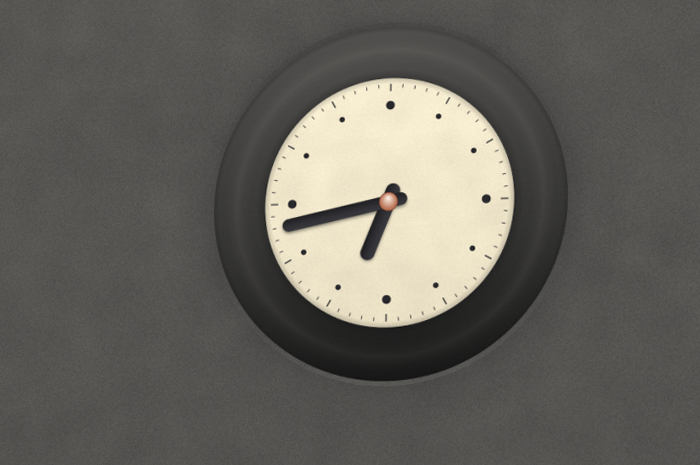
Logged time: h=6 m=43
